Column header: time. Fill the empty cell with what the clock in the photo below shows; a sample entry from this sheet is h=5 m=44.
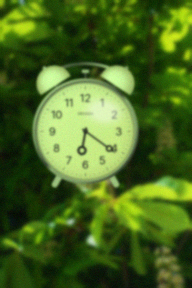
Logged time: h=6 m=21
